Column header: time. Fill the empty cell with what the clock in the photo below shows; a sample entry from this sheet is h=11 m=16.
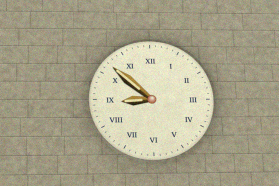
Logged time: h=8 m=52
